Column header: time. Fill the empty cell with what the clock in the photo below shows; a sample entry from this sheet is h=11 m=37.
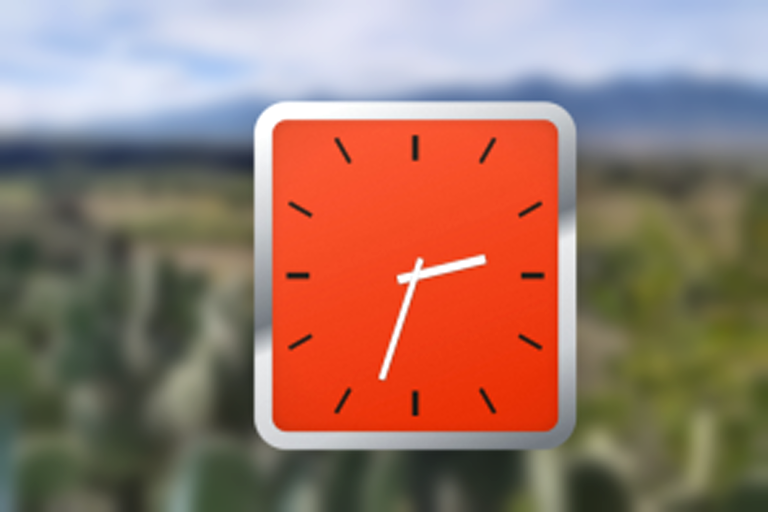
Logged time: h=2 m=33
